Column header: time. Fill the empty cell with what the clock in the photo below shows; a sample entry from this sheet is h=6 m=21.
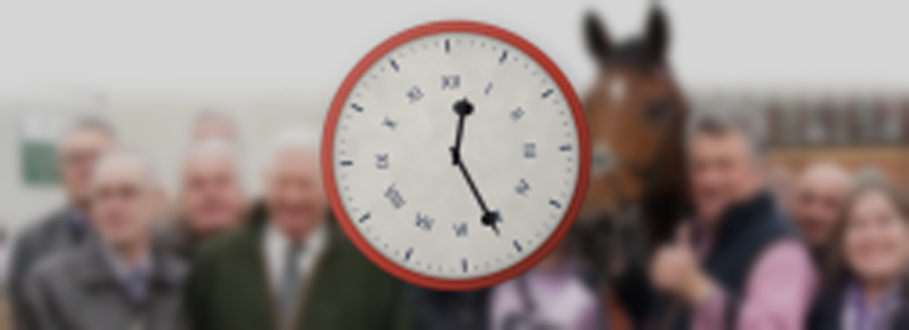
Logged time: h=12 m=26
